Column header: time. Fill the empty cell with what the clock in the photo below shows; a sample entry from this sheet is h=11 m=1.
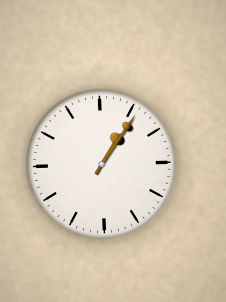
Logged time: h=1 m=6
